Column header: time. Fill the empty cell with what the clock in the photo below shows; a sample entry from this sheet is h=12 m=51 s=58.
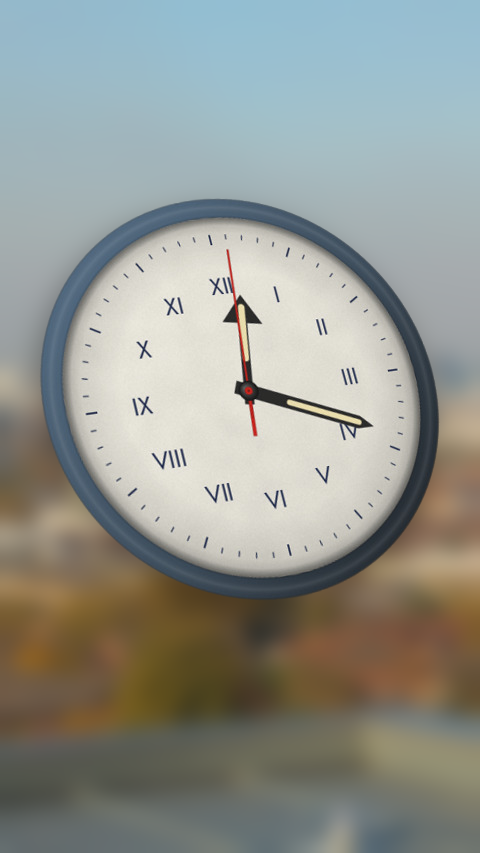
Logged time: h=12 m=19 s=1
